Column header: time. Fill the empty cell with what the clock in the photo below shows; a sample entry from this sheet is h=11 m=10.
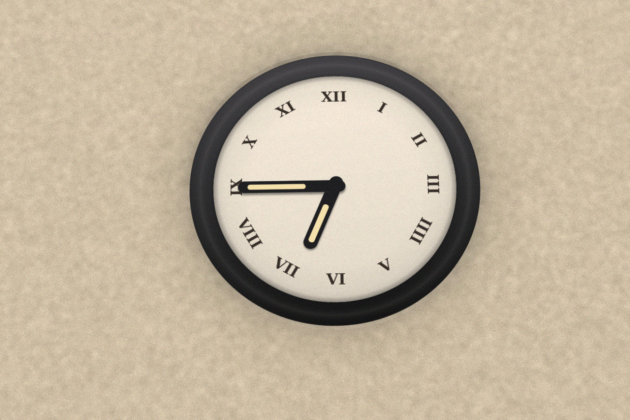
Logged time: h=6 m=45
